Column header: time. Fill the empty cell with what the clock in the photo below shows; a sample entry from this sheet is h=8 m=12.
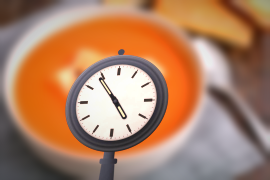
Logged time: h=4 m=54
